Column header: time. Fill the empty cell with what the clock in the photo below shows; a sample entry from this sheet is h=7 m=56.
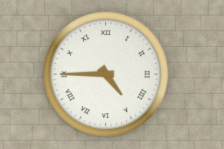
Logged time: h=4 m=45
